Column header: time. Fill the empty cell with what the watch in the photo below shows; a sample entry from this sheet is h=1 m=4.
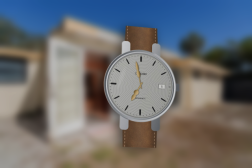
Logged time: h=6 m=58
